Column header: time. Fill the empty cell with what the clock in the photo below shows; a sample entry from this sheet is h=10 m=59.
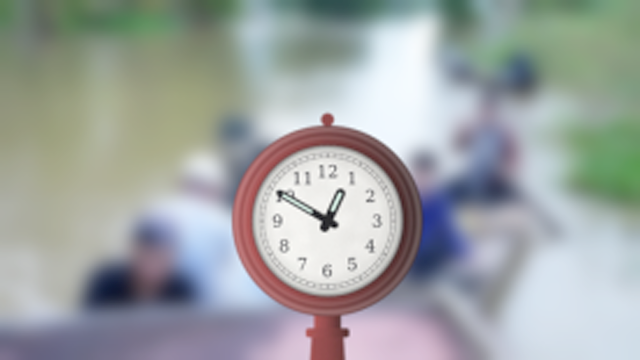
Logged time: h=12 m=50
